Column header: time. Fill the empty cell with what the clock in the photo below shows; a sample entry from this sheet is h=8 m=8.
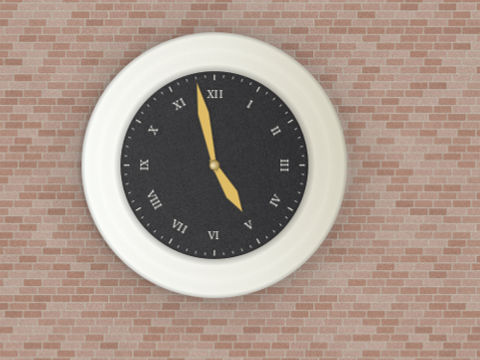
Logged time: h=4 m=58
